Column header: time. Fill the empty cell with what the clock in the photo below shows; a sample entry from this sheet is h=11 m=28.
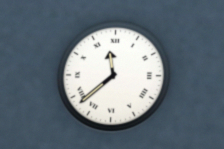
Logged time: h=11 m=38
